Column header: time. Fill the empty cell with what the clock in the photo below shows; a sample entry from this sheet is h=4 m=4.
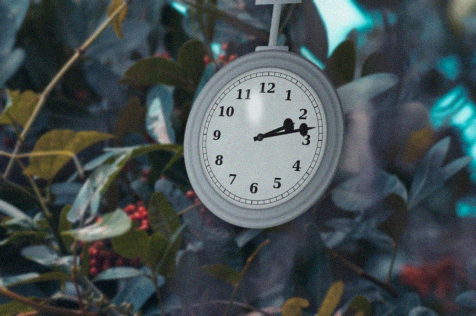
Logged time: h=2 m=13
